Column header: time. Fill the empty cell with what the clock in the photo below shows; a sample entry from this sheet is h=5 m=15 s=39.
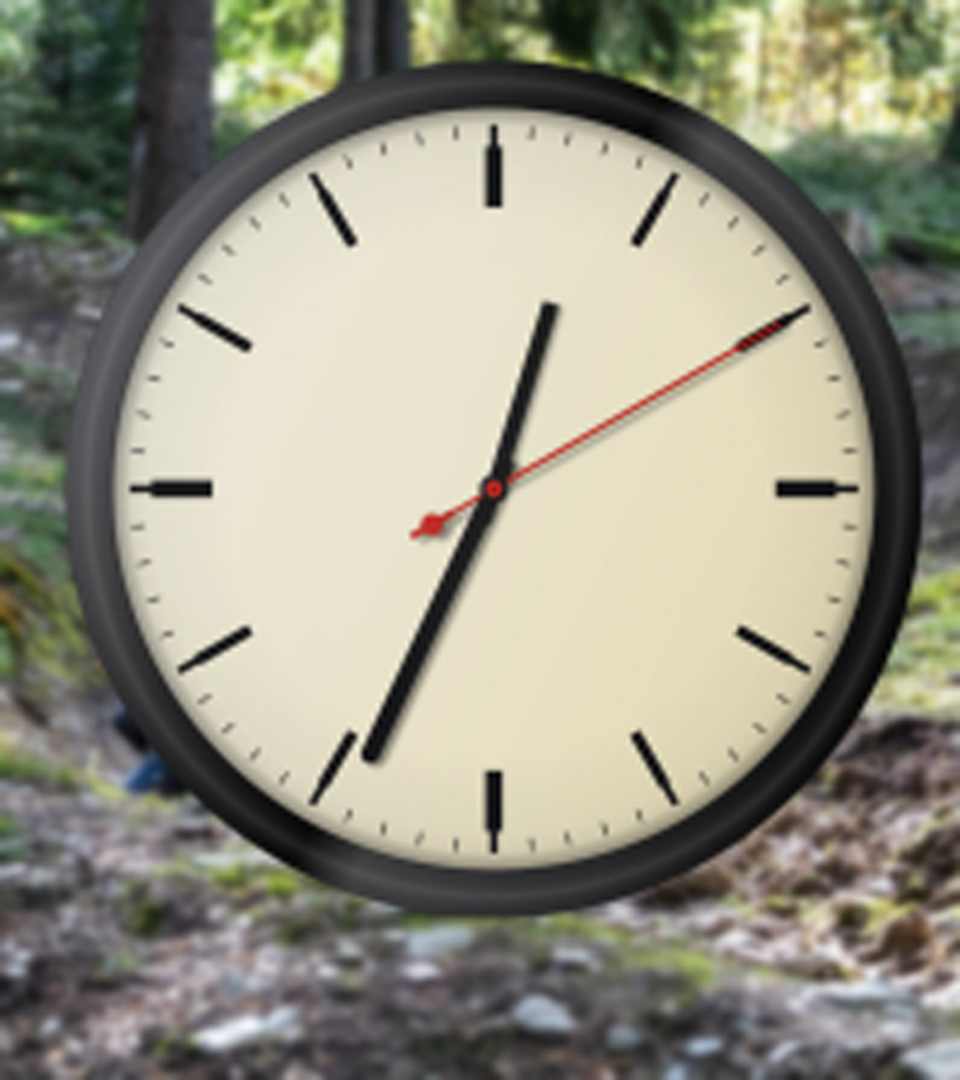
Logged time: h=12 m=34 s=10
